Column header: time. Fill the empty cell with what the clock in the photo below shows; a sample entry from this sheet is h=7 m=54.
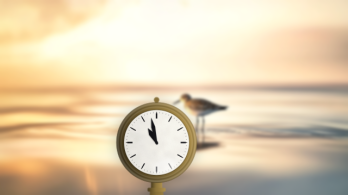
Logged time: h=10 m=58
